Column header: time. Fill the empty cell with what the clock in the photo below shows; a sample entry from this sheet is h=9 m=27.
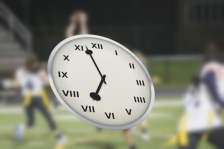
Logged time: h=6 m=57
